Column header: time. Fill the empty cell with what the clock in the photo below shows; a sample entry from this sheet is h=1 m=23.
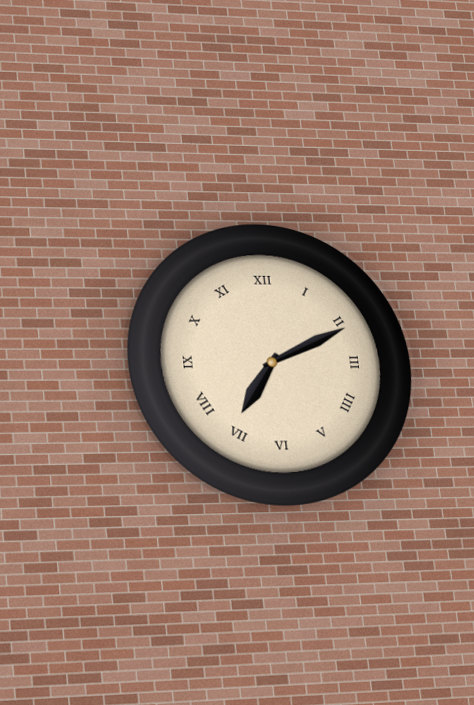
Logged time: h=7 m=11
